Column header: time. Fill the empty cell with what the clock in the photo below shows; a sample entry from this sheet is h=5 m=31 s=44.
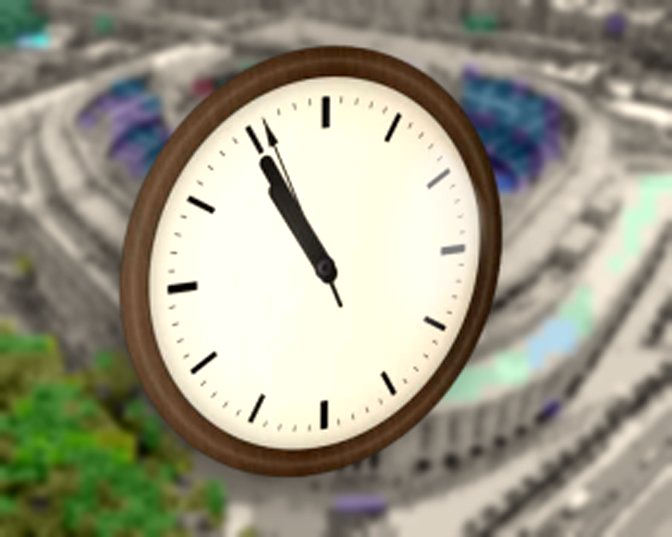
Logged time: h=10 m=54 s=56
